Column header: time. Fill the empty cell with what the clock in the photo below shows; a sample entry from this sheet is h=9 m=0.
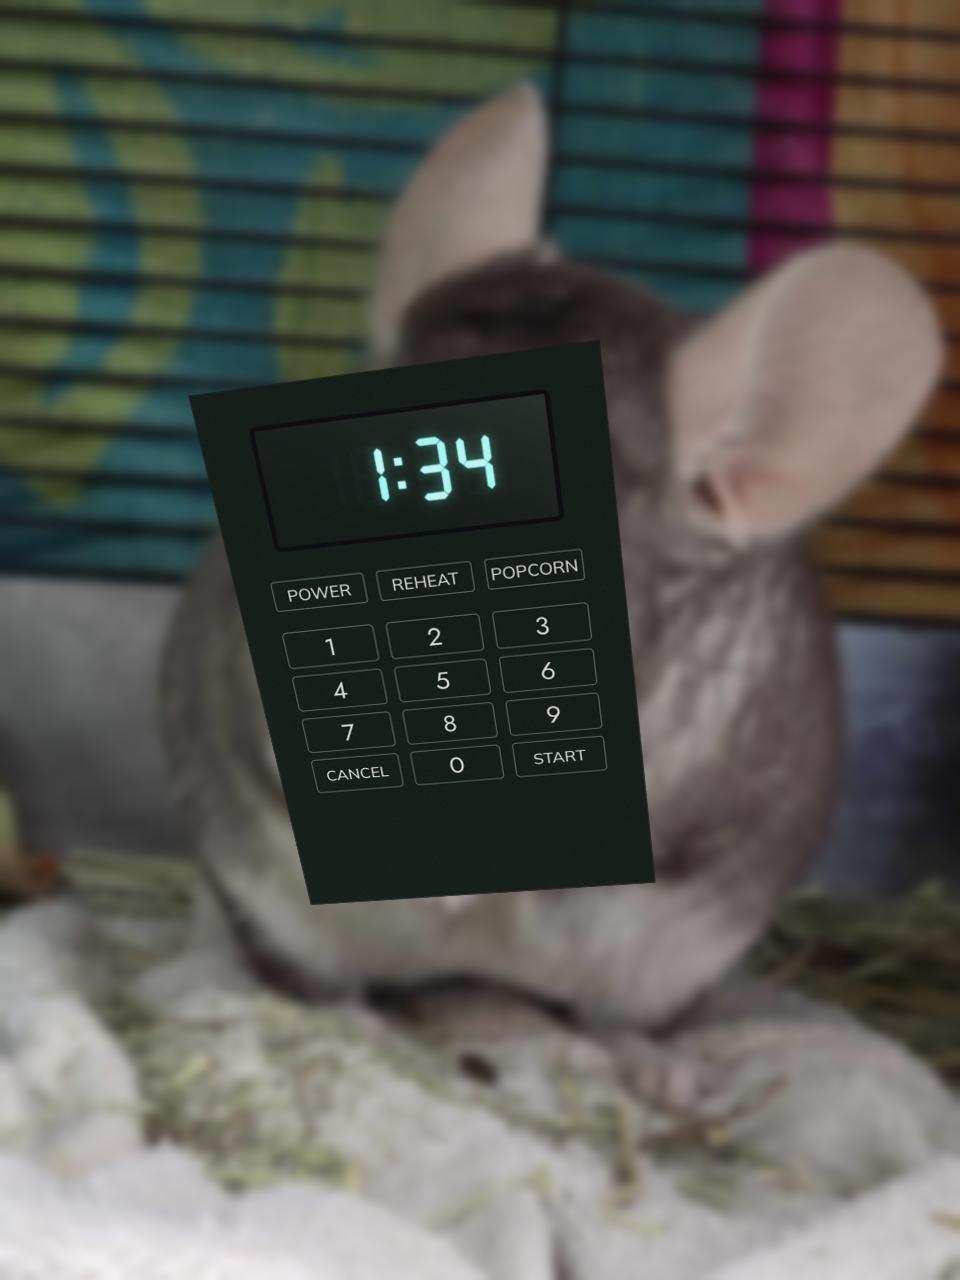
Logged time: h=1 m=34
